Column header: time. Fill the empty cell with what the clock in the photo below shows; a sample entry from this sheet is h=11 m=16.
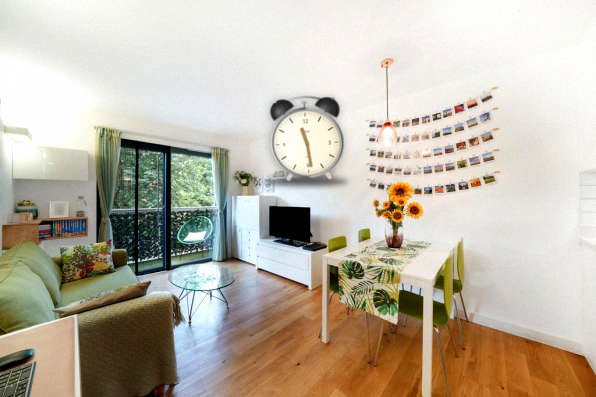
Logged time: h=11 m=29
